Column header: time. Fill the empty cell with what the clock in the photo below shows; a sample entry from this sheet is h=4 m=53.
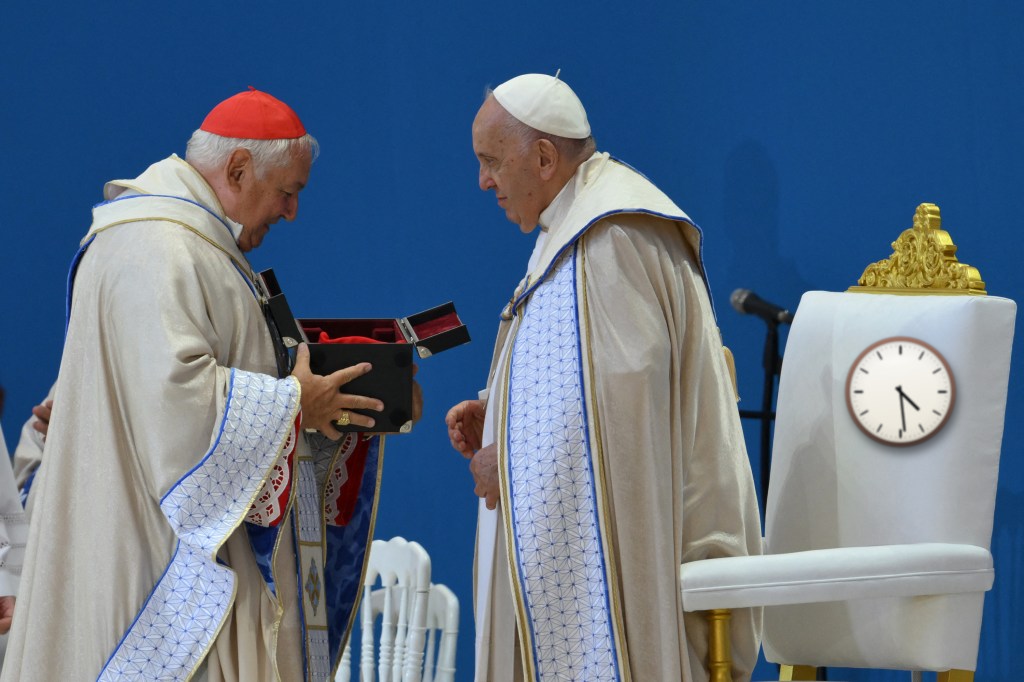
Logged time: h=4 m=29
